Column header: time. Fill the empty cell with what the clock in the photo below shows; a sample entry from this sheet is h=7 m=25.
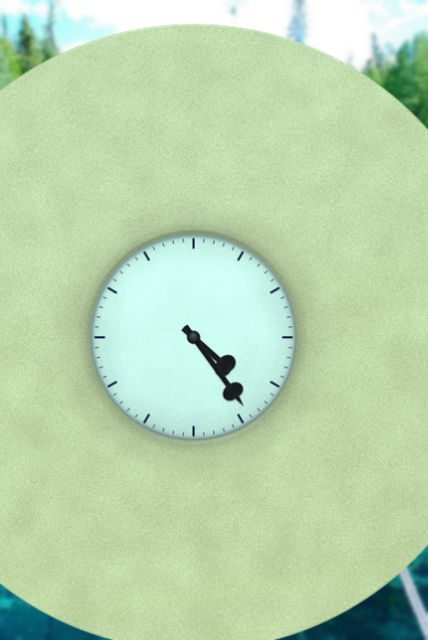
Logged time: h=4 m=24
